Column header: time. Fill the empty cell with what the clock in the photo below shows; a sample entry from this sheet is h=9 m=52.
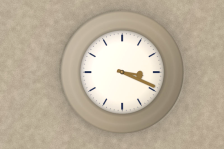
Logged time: h=3 m=19
